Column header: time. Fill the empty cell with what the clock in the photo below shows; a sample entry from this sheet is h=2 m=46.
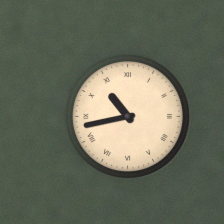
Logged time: h=10 m=43
